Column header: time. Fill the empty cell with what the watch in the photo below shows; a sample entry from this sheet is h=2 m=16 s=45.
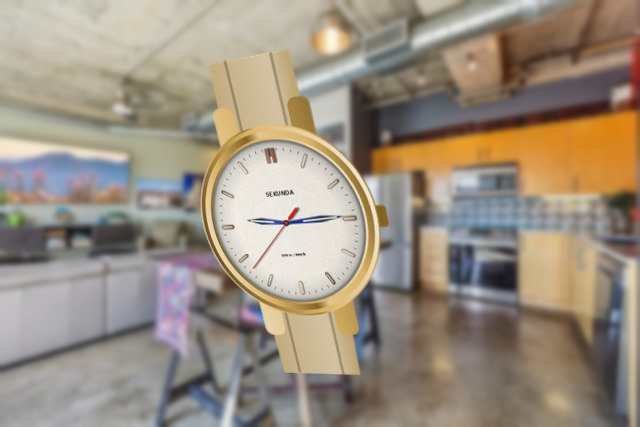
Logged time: h=9 m=14 s=38
